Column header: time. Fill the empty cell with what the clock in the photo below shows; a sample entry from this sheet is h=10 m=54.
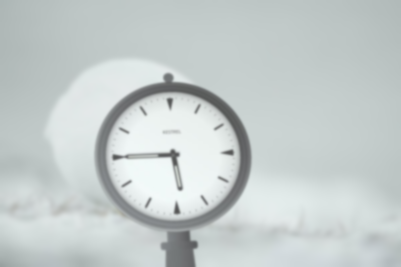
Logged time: h=5 m=45
